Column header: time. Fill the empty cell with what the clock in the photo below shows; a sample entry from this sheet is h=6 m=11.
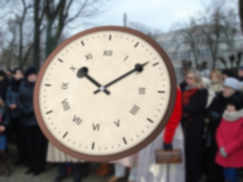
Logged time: h=10 m=9
